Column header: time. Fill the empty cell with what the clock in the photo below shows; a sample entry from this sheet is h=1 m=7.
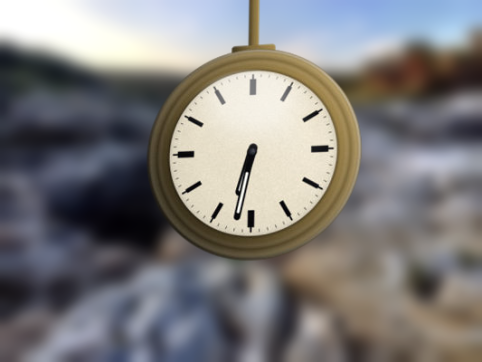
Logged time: h=6 m=32
